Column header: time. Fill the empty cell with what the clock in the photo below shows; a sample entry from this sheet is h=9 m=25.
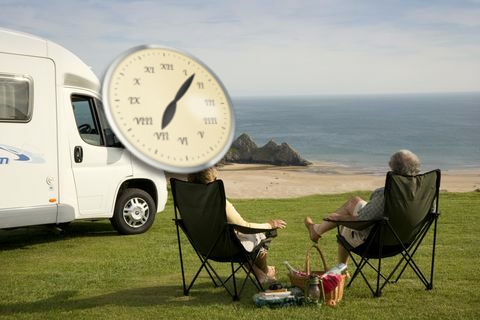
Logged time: h=7 m=7
